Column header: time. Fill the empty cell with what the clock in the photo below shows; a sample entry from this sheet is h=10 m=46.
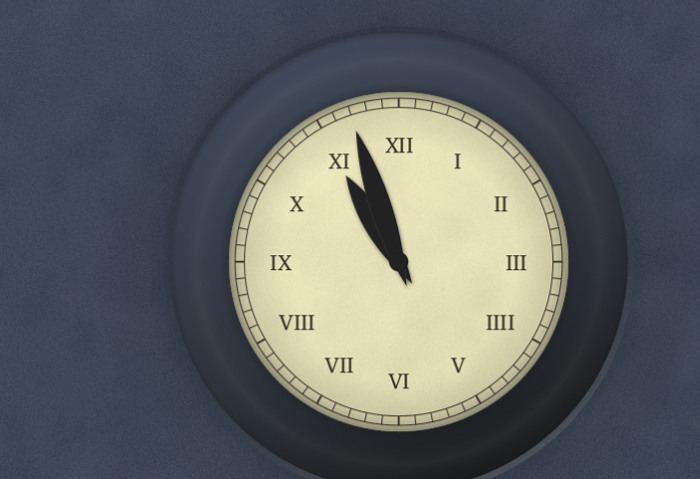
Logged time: h=10 m=57
